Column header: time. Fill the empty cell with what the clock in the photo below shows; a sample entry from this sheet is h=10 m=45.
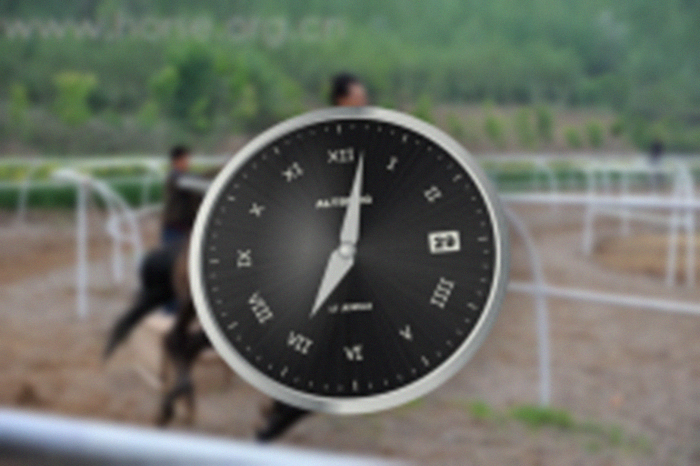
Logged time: h=7 m=2
